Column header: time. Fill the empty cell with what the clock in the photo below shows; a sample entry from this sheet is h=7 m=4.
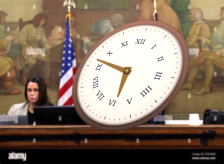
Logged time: h=5 m=47
